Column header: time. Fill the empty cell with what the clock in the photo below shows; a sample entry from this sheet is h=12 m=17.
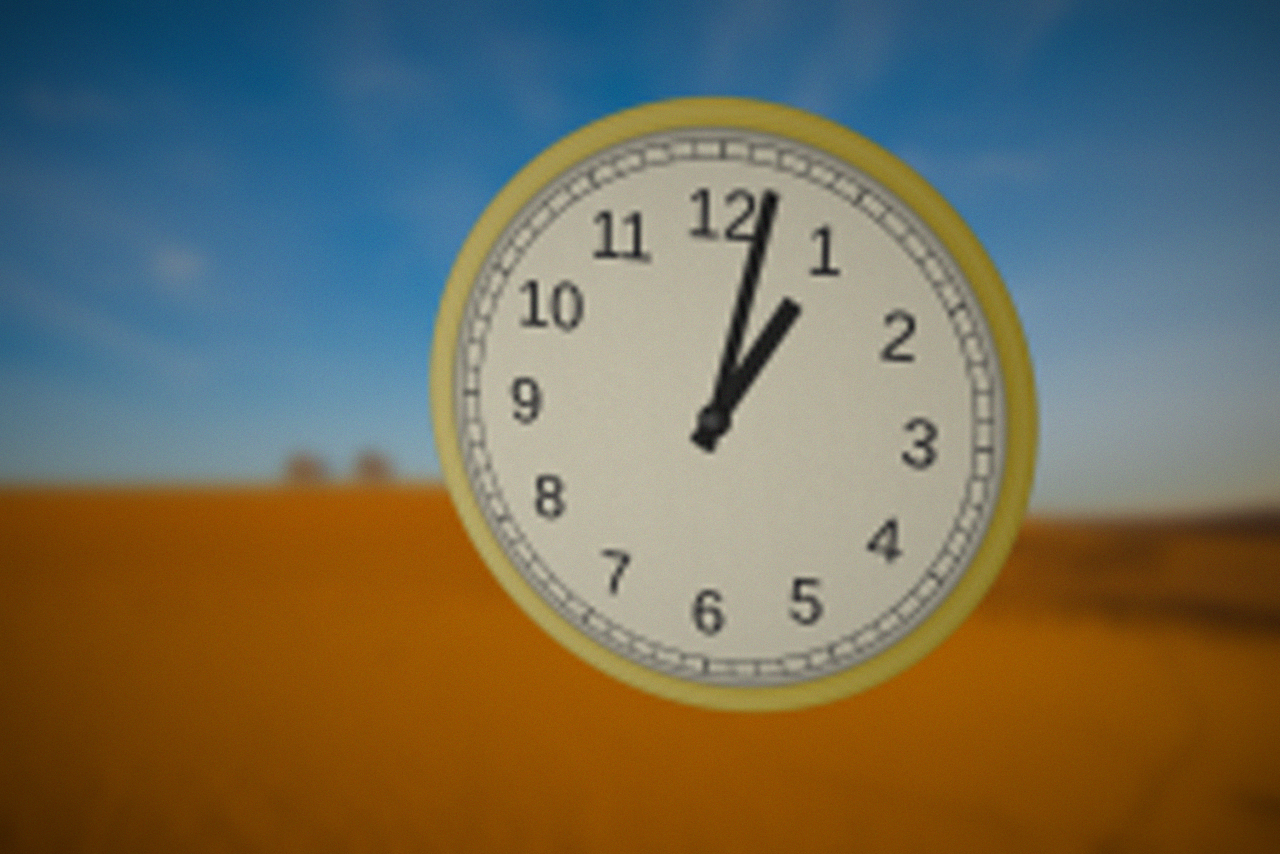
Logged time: h=1 m=2
